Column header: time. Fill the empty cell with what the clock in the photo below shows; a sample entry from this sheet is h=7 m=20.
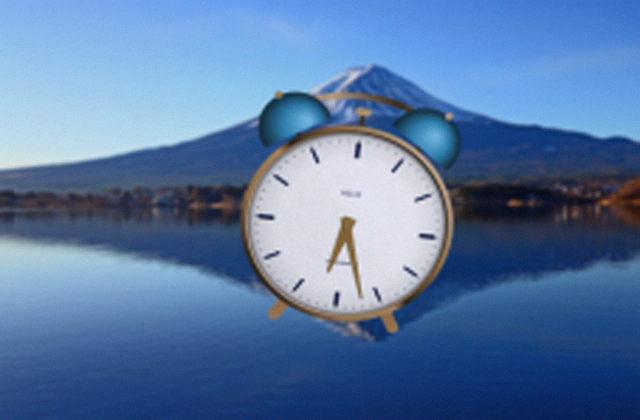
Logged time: h=6 m=27
